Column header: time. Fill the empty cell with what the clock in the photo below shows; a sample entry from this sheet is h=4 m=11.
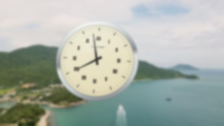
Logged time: h=7 m=58
